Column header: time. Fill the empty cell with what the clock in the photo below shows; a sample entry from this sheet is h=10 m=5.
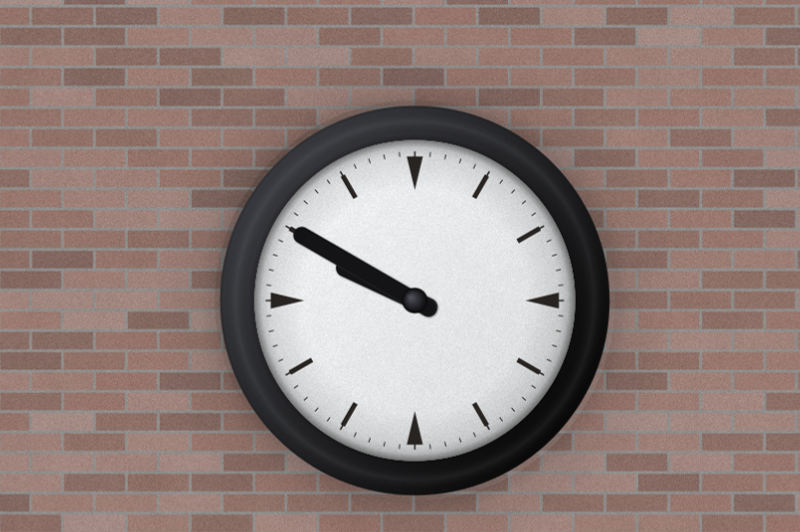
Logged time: h=9 m=50
